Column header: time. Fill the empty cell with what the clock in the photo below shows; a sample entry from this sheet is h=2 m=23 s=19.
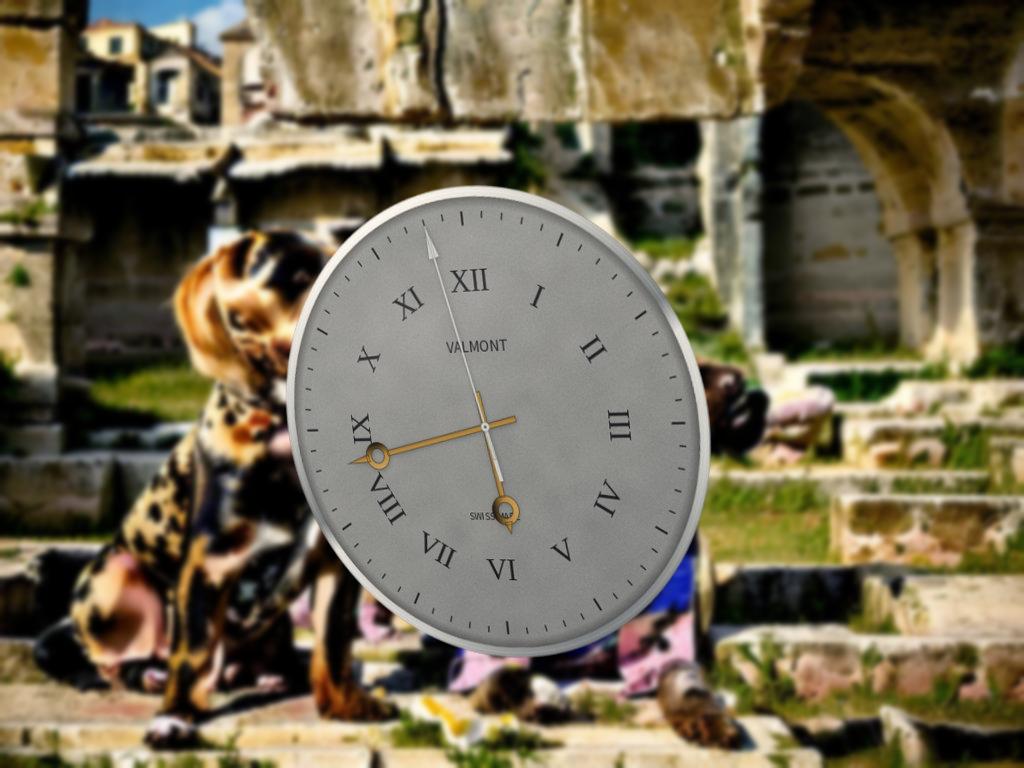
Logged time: h=5 m=42 s=58
